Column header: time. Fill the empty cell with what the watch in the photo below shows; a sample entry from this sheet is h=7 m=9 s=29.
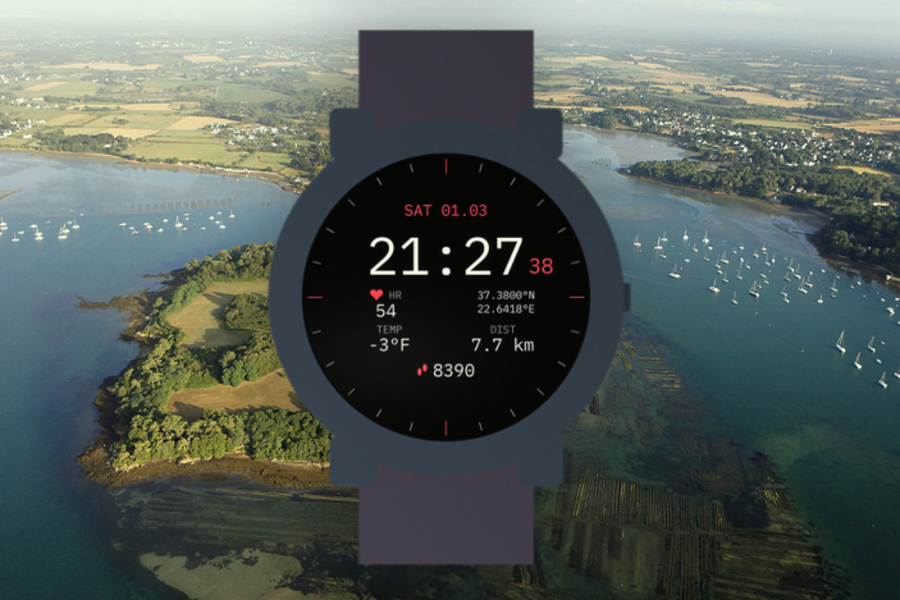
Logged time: h=21 m=27 s=38
